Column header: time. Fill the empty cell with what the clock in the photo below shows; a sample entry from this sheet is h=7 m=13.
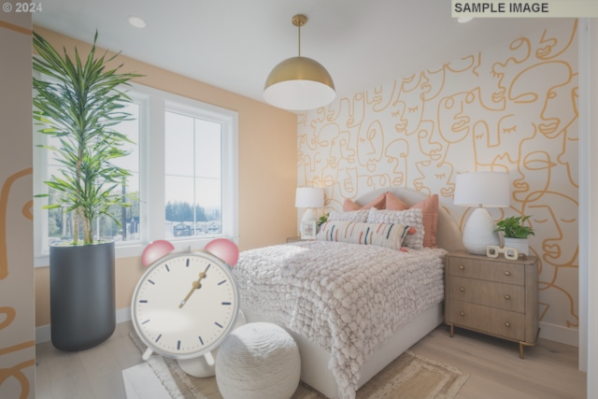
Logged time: h=1 m=5
